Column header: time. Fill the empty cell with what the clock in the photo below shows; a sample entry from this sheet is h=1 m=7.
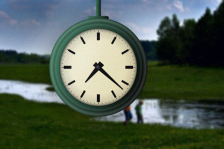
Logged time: h=7 m=22
